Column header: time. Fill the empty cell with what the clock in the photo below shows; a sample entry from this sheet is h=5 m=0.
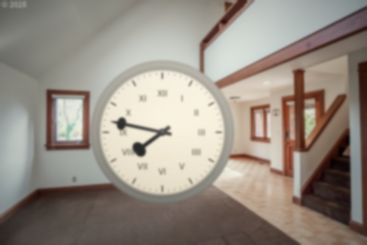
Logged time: h=7 m=47
